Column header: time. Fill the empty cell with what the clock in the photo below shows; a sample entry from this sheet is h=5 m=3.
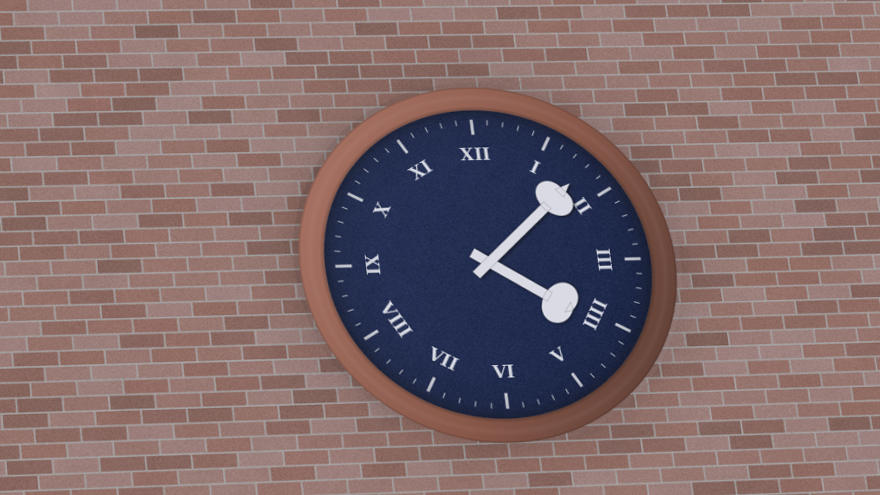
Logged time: h=4 m=8
